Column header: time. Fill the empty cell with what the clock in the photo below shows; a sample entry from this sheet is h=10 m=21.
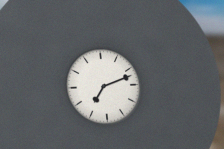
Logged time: h=7 m=12
